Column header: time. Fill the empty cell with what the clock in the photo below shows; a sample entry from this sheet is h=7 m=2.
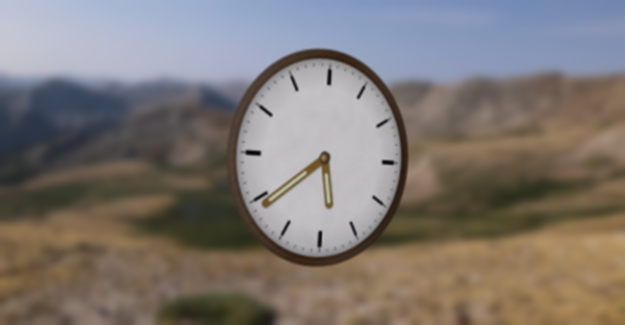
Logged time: h=5 m=39
